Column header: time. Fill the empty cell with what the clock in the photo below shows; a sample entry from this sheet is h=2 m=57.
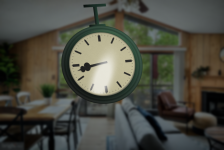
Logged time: h=8 m=43
